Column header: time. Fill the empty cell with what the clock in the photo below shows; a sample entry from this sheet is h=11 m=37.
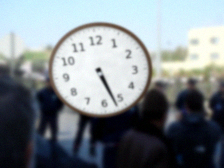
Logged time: h=5 m=27
